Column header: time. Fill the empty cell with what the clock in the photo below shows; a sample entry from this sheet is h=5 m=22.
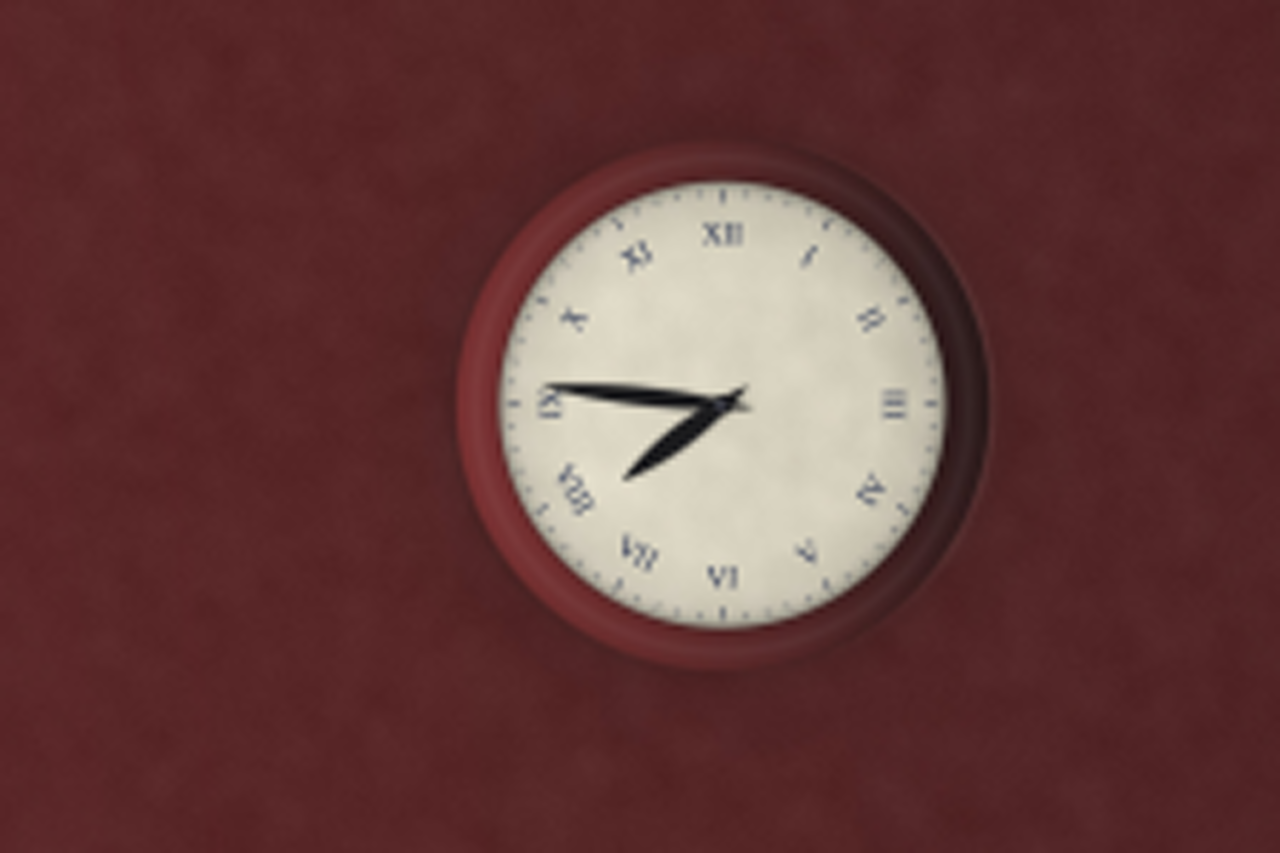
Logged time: h=7 m=46
